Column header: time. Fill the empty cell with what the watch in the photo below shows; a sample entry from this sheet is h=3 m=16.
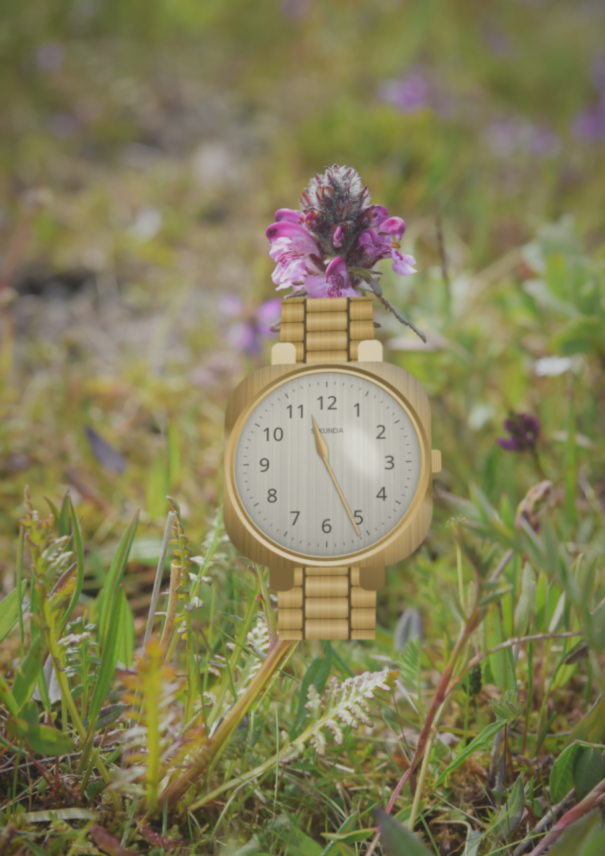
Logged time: h=11 m=26
